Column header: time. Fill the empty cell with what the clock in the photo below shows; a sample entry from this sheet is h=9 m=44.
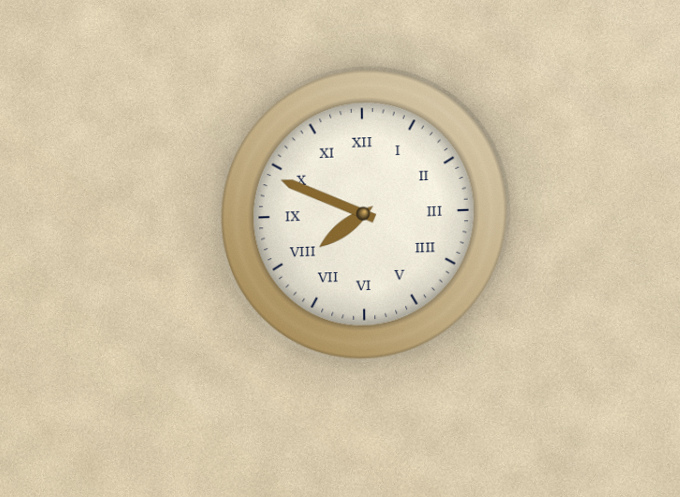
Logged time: h=7 m=49
